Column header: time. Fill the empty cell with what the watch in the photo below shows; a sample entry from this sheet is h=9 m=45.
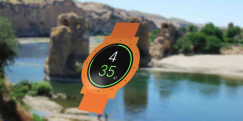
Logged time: h=4 m=35
